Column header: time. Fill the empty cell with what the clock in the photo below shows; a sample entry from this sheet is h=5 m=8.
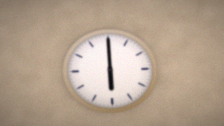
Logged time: h=6 m=0
